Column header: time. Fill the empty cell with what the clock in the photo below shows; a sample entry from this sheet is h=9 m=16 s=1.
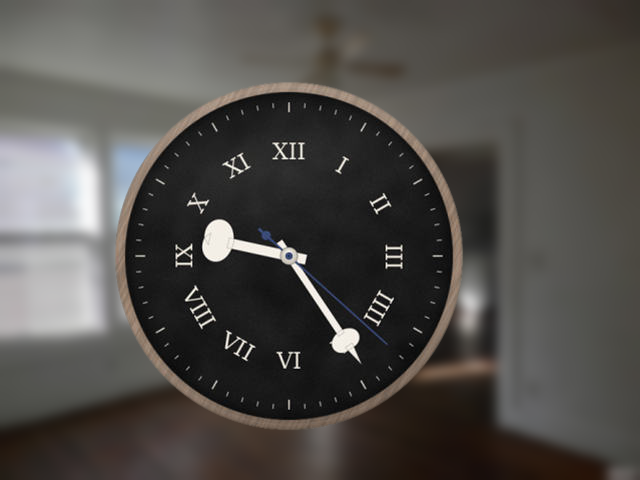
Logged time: h=9 m=24 s=22
